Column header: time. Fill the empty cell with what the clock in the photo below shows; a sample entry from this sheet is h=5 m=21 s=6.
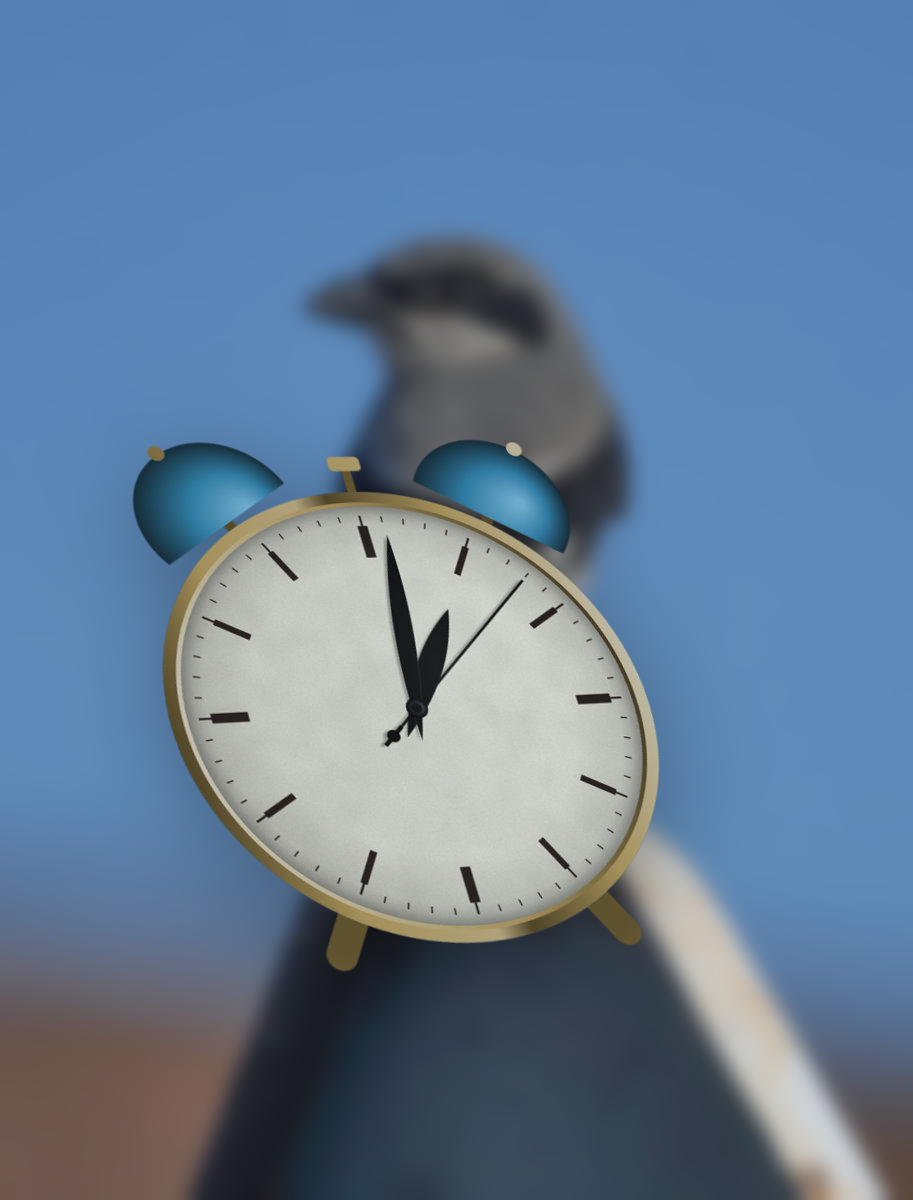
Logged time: h=1 m=1 s=8
